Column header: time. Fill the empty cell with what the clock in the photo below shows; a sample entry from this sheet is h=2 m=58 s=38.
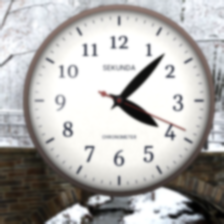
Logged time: h=4 m=7 s=19
